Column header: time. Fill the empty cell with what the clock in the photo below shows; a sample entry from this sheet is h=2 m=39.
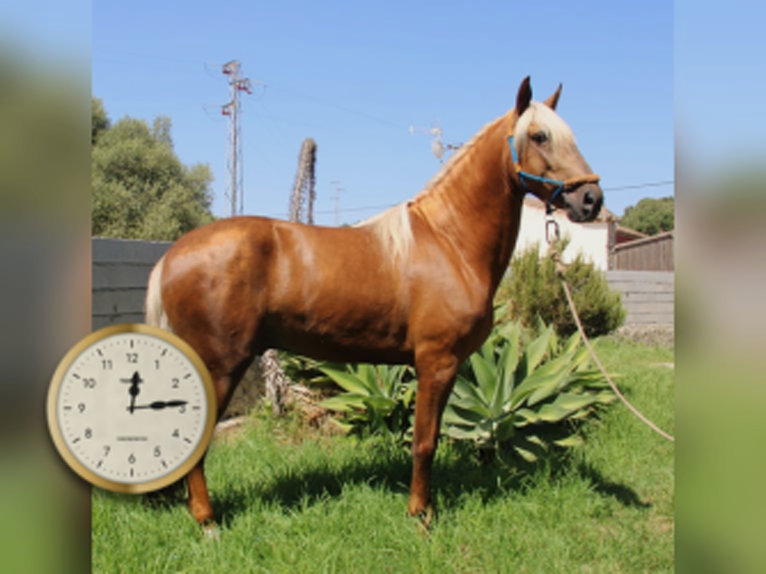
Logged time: h=12 m=14
